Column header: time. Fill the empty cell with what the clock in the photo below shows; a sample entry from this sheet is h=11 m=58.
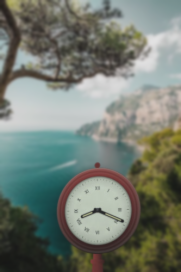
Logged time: h=8 m=19
